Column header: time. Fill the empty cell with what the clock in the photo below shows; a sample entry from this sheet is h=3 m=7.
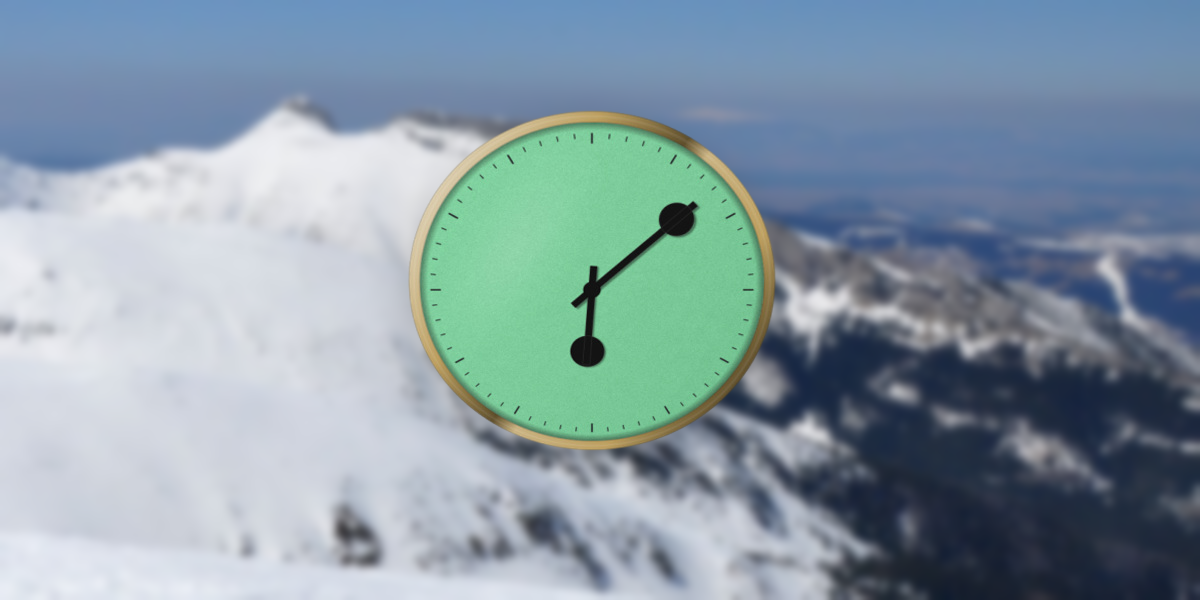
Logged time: h=6 m=8
